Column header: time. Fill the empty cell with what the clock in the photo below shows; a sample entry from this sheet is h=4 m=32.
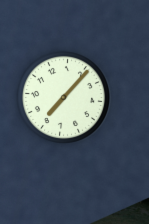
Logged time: h=8 m=11
